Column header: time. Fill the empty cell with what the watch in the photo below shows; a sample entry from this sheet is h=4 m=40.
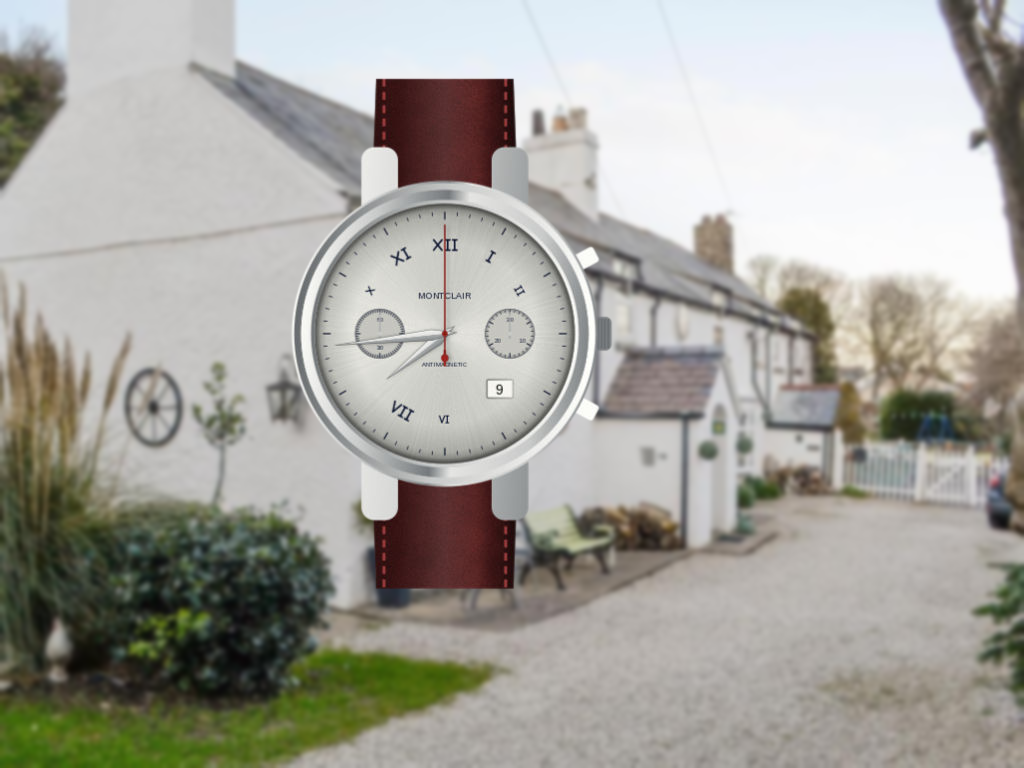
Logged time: h=7 m=44
